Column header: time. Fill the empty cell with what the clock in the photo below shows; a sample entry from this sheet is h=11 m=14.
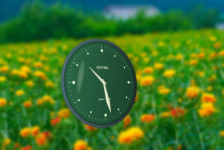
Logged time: h=10 m=28
